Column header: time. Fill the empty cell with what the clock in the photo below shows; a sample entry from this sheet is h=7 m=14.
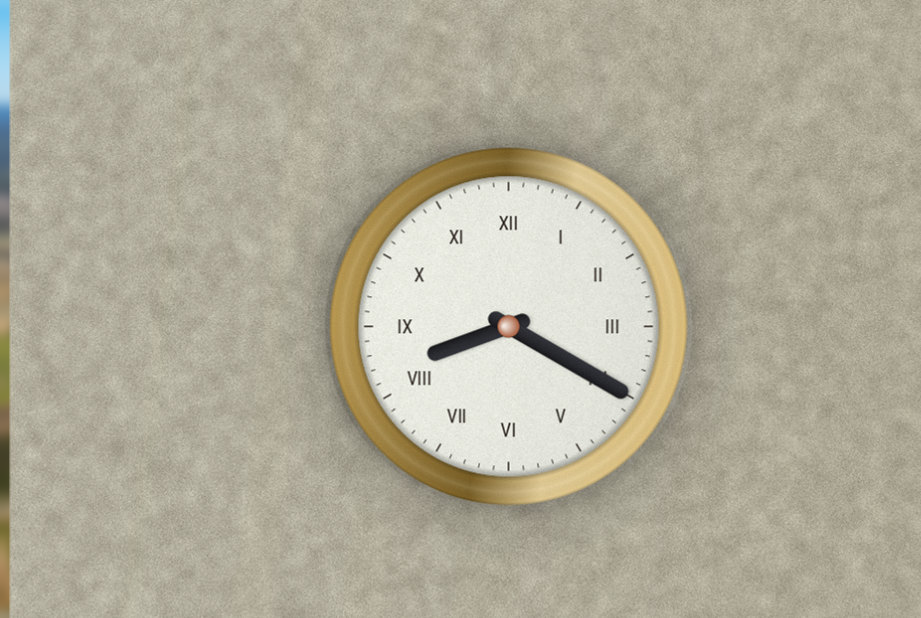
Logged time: h=8 m=20
